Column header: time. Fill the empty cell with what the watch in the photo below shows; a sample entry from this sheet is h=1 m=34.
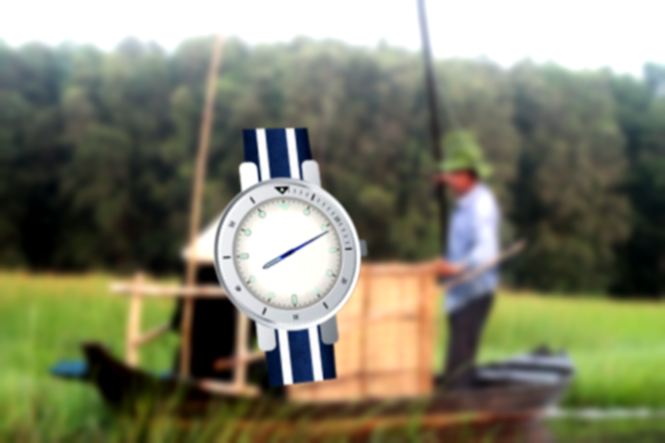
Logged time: h=8 m=11
